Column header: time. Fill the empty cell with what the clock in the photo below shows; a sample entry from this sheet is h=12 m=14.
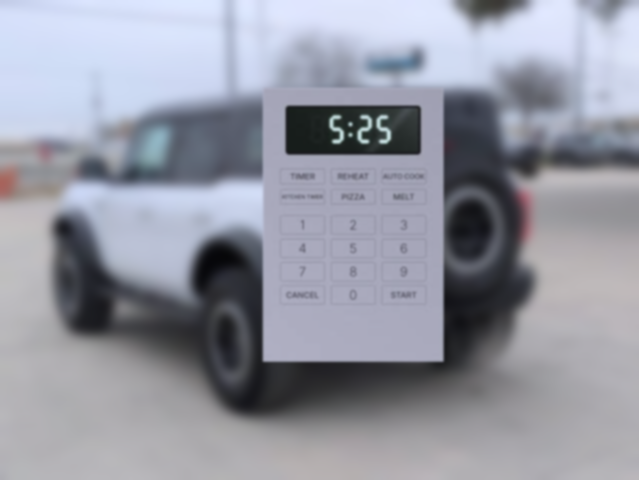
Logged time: h=5 m=25
